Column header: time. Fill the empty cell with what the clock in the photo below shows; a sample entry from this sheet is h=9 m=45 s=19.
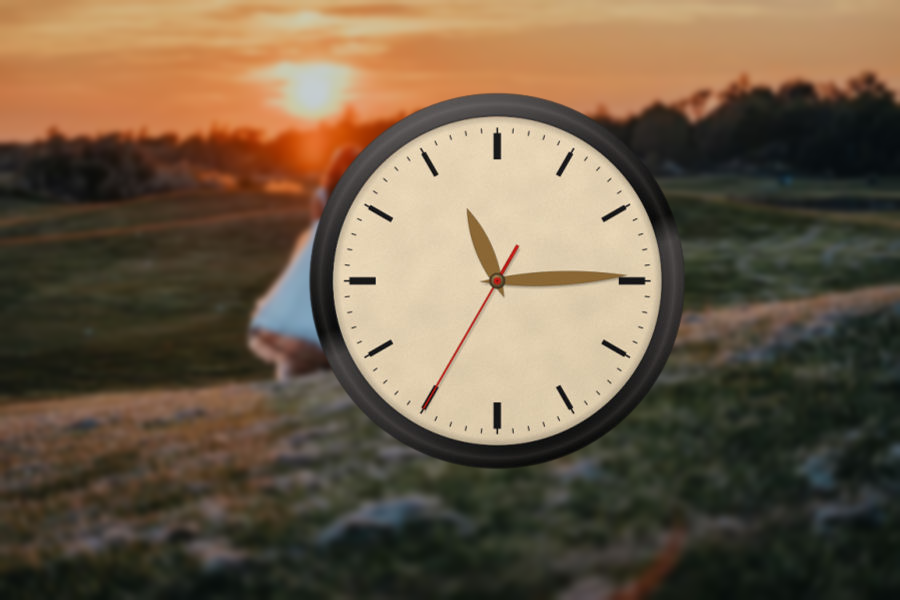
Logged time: h=11 m=14 s=35
